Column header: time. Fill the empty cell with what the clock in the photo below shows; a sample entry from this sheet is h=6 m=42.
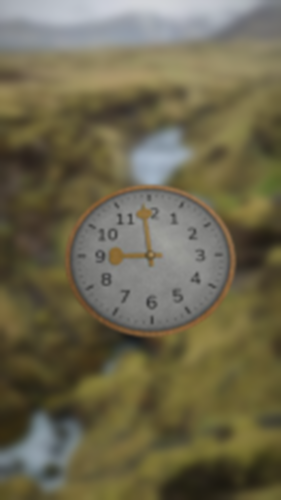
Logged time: h=8 m=59
